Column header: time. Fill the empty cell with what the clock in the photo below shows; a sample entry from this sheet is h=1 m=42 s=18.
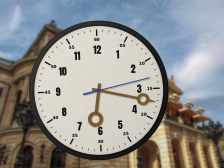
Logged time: h=6 m=17 s=13
